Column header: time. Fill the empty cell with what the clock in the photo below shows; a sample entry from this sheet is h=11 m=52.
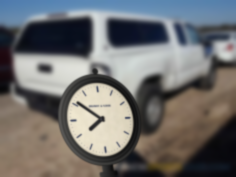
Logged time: h=7 m=51
